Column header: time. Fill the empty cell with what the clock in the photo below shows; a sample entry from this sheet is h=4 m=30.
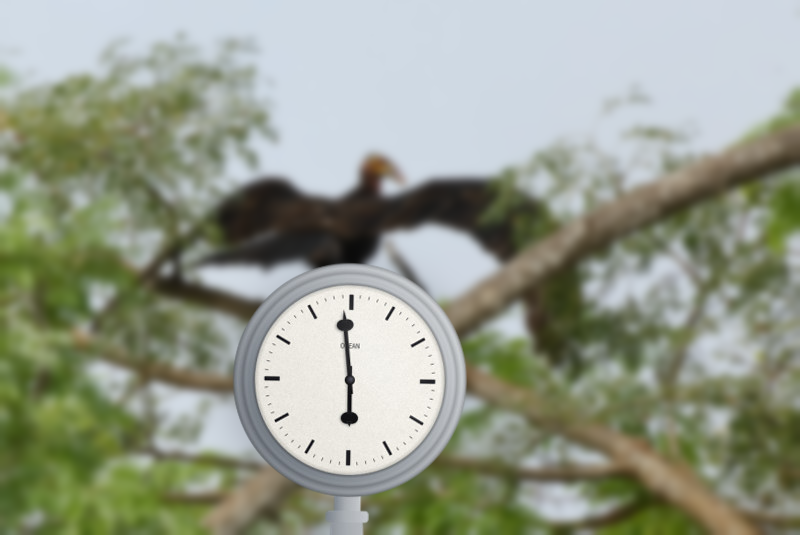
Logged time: h=5 m=59
